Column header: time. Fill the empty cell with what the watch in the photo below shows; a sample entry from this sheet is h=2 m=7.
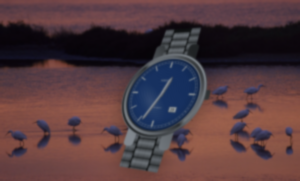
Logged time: h=12 m=34
